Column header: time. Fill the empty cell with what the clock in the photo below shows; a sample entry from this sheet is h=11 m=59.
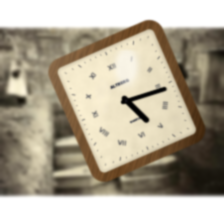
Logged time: h=5 m=16
